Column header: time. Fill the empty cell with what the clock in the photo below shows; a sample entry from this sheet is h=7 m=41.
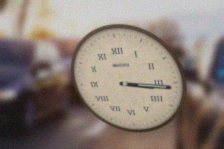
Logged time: h=3 m=16
